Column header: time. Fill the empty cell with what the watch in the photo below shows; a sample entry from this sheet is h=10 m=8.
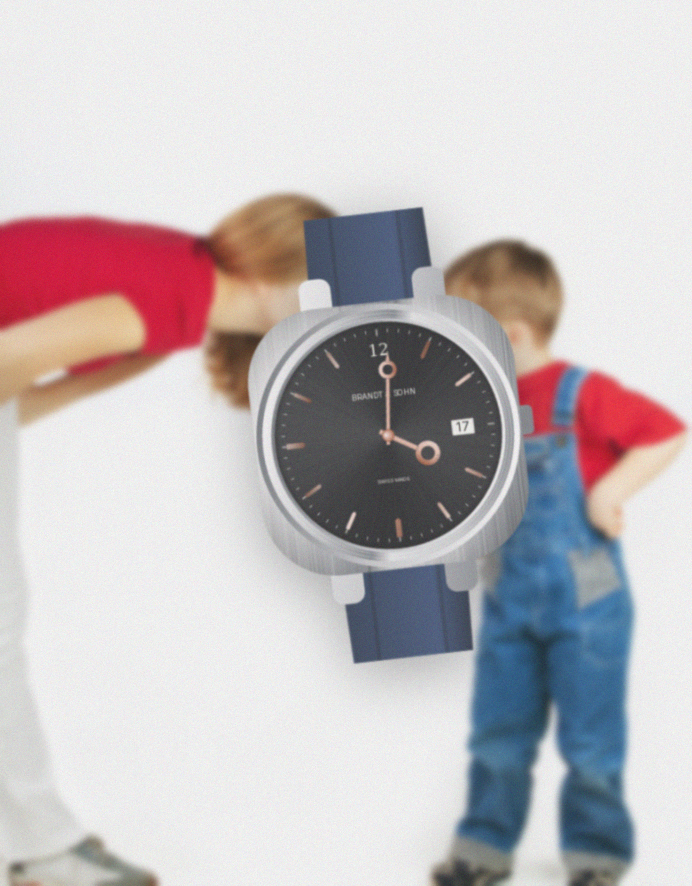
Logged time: h=4 m=1
